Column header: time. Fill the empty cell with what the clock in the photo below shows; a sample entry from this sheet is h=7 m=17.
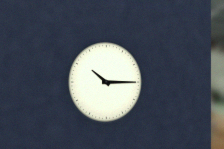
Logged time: h=10 m=15
